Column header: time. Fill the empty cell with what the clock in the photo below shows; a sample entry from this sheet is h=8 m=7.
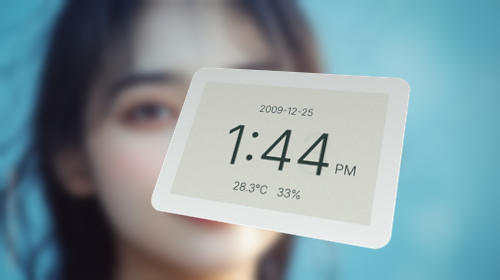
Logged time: h=1 m=44
